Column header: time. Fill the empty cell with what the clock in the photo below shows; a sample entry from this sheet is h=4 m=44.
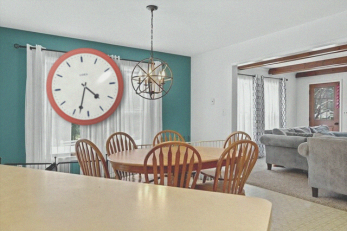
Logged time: h=4 m=33
